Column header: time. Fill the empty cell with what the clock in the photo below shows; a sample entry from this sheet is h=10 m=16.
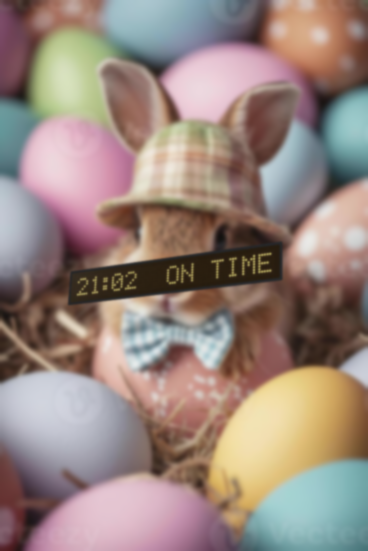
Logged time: h=21 m=2
